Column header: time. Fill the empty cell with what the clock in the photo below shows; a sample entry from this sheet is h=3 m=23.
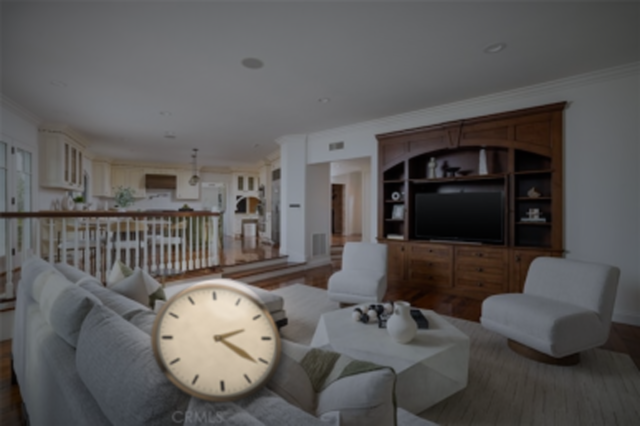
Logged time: h=2 m=21
